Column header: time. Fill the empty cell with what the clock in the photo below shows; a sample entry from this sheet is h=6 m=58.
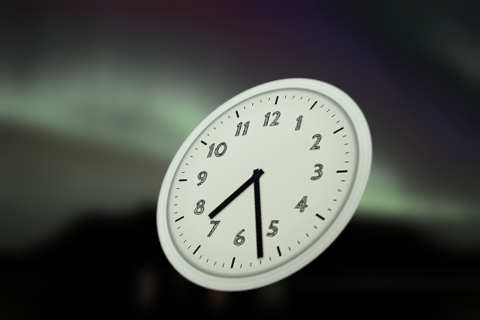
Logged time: h=7 m=27
